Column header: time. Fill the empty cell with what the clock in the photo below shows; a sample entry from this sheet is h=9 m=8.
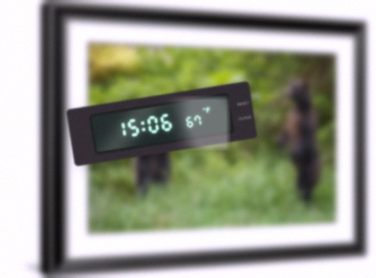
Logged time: h=15 m=6
